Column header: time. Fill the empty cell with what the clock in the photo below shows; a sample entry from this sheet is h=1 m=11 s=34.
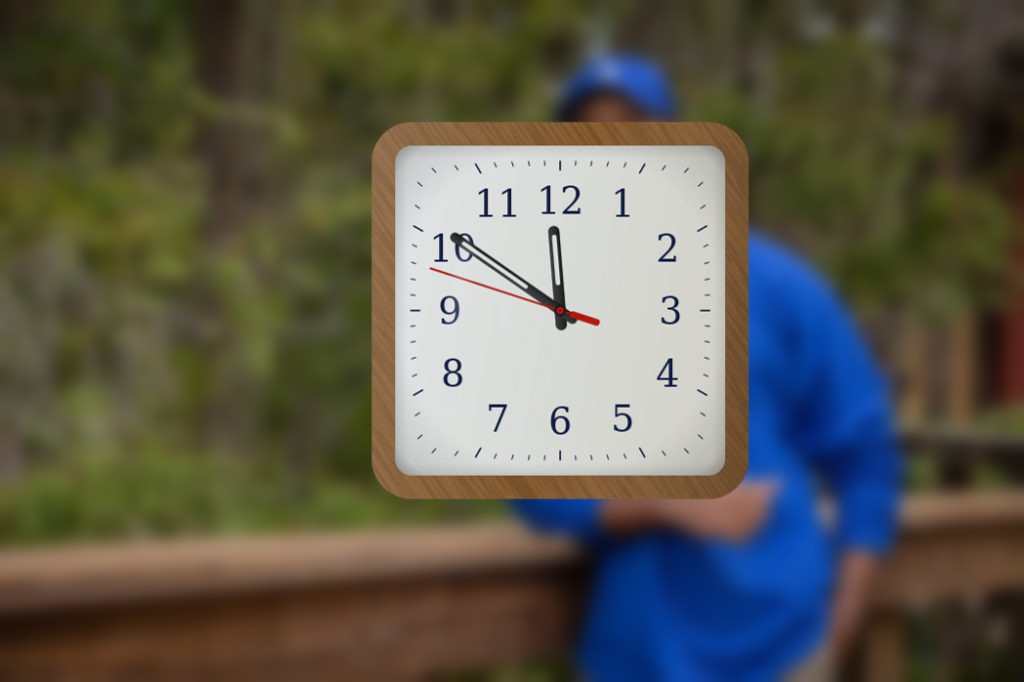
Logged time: h=11 m=50 s=48
